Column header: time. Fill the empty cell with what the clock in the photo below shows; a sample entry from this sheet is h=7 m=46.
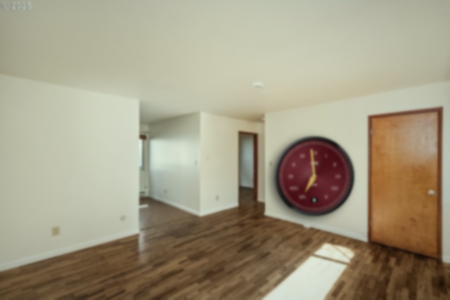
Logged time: h=6 m=59
